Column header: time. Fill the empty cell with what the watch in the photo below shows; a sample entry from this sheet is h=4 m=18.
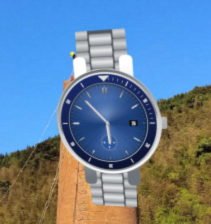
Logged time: h=5 m=53
